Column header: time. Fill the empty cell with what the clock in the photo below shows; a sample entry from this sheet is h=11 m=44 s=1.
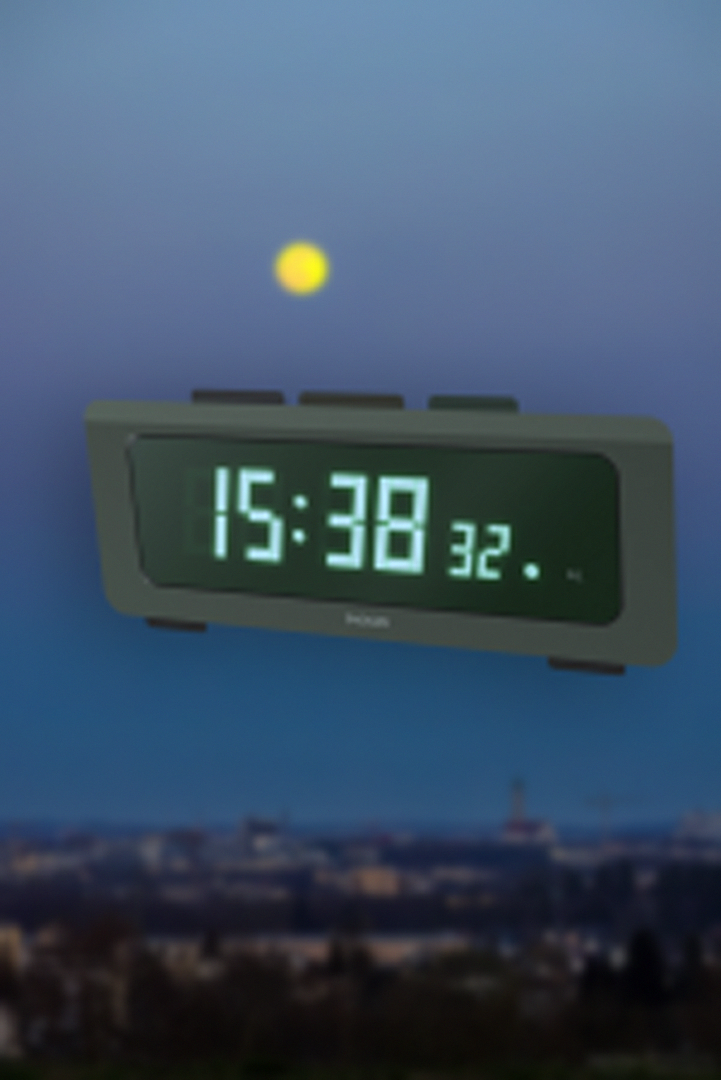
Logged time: h=15 m=38 s=32
